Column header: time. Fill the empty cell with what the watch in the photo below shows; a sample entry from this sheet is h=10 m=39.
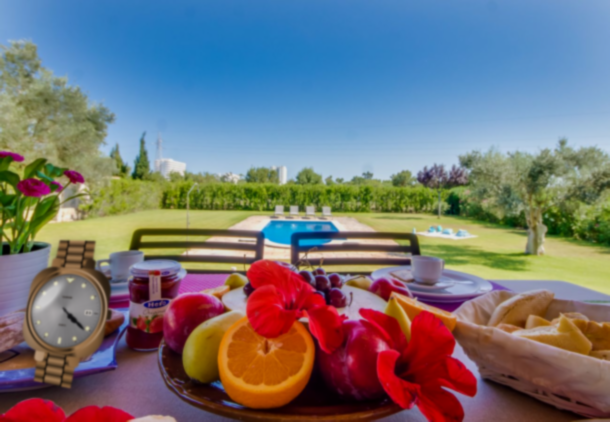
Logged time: h=4 m=21
